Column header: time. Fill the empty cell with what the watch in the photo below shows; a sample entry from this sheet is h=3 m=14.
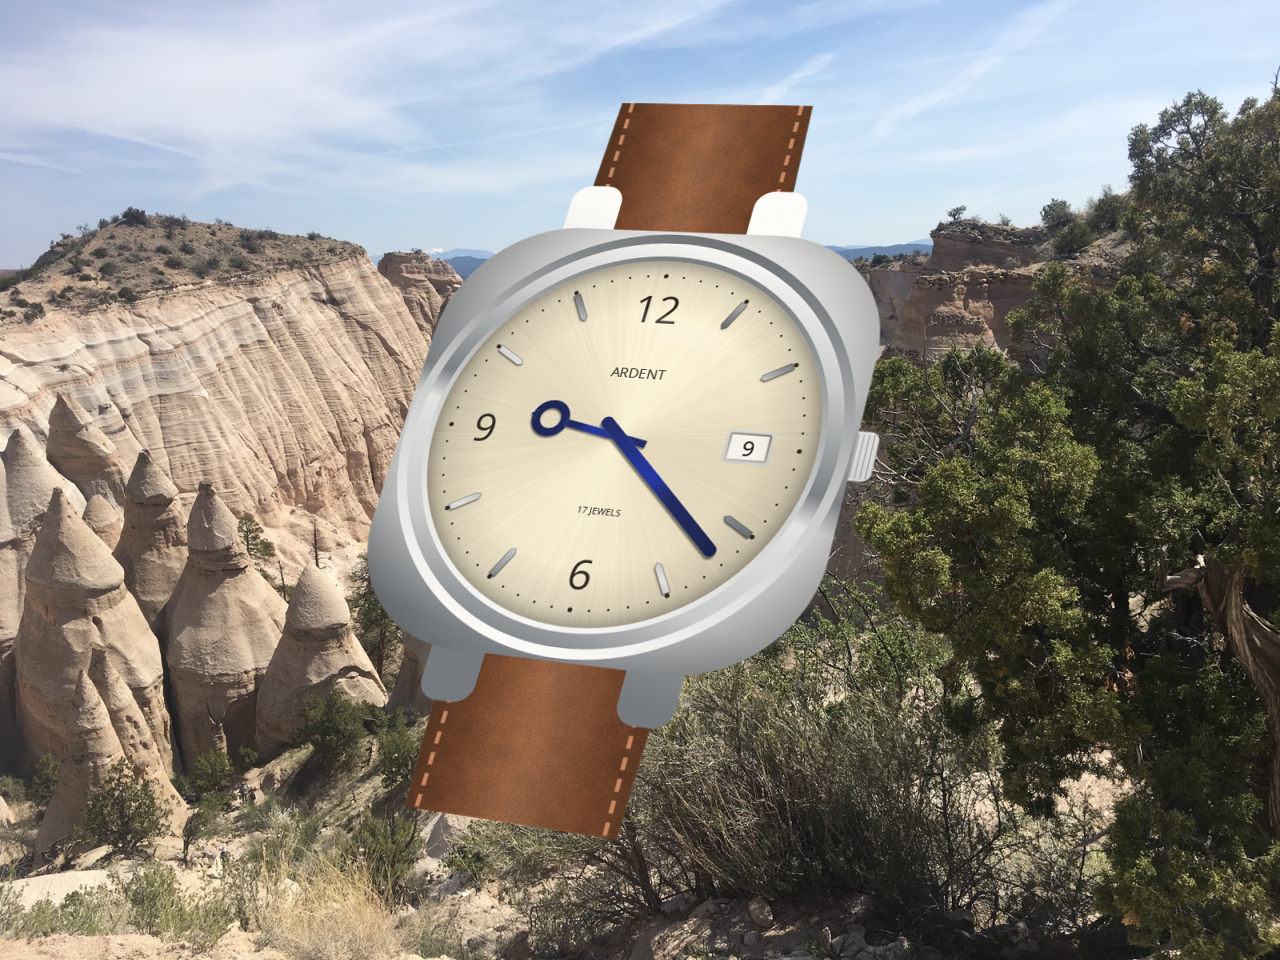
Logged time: h=9 m=22
